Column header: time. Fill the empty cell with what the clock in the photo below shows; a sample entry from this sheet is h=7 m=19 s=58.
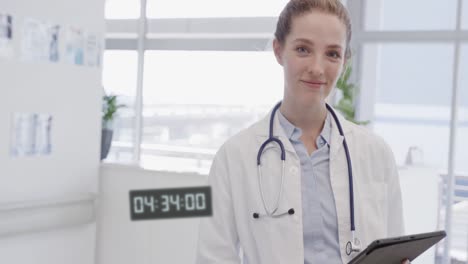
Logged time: h=4 m=34 s=0
